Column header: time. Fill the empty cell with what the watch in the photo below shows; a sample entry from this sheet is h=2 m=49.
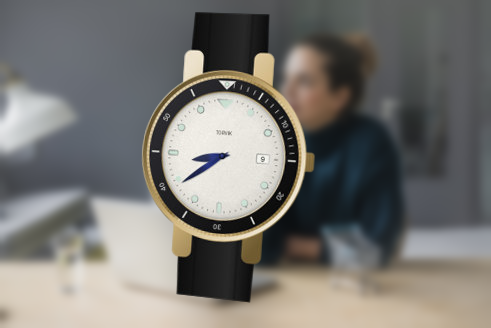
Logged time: h=8 m=39
